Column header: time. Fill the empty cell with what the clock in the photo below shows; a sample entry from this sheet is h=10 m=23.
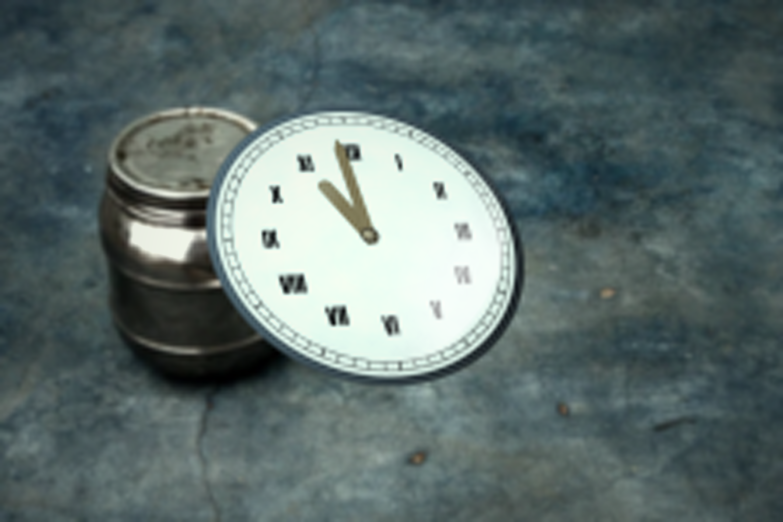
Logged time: h=10 m=59
